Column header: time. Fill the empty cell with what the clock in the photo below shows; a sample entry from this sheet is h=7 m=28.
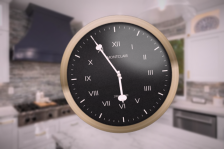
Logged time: h=5 m=55
